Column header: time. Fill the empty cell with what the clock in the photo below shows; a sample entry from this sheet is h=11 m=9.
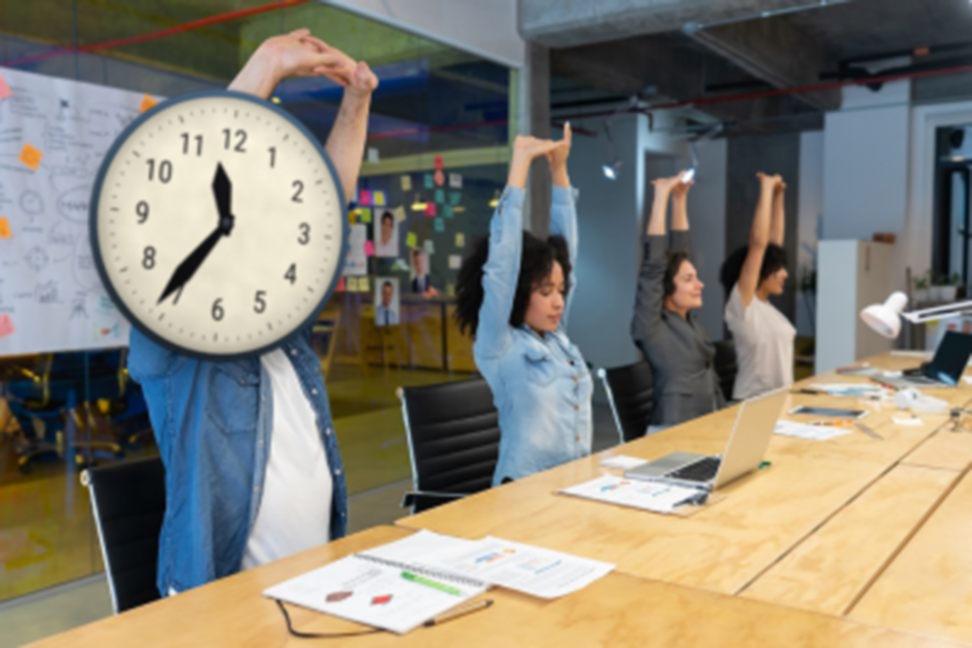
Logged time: h=11 m=36
